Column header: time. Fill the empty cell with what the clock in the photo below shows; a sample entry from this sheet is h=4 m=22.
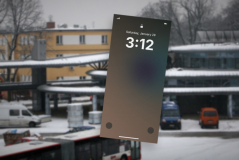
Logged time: h=3 m=12
